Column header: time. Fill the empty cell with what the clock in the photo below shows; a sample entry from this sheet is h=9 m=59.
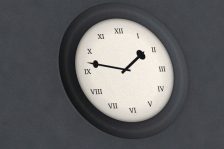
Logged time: h=1 m=47
